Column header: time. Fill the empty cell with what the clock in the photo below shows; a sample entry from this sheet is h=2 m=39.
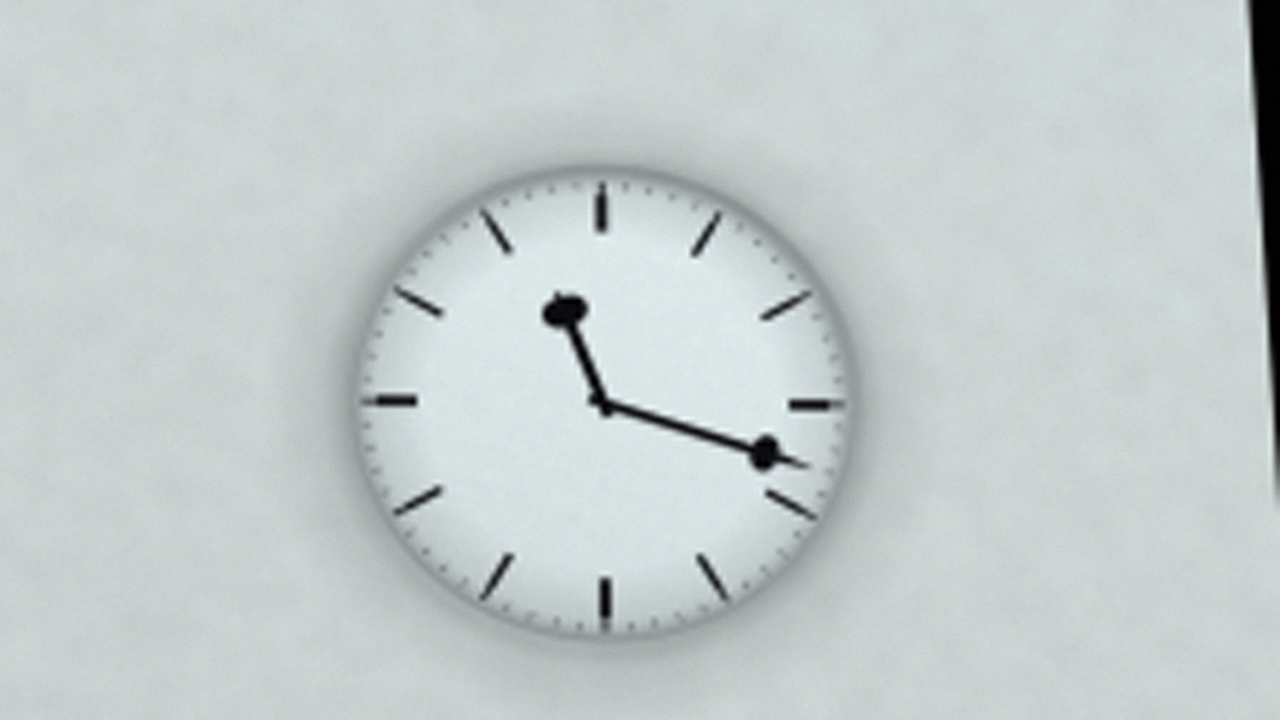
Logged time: h=11 m=18
